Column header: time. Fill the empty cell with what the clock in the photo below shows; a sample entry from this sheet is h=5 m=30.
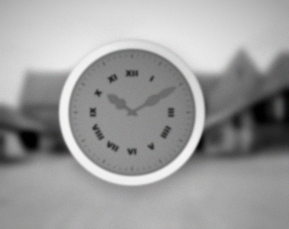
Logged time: h=10 m=10
